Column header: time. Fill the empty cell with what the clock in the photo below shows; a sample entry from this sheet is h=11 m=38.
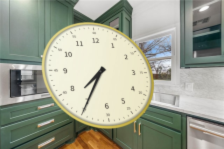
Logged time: h=7 m=35
